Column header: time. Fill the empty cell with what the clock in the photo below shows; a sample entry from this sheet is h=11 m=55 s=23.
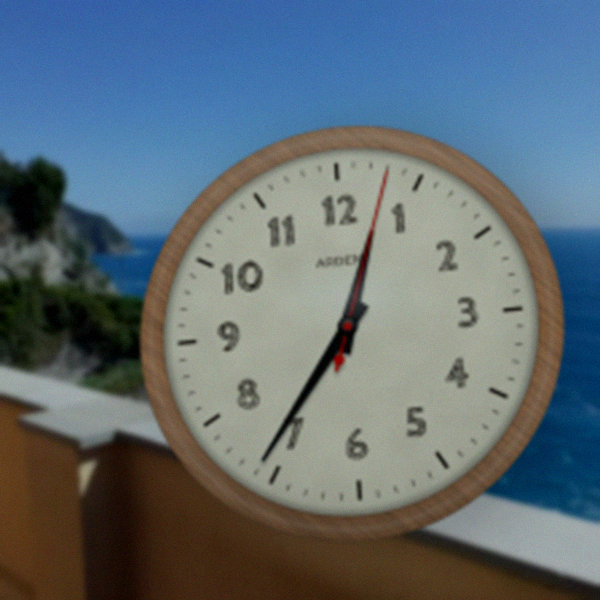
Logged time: h=12 m=36 s=3
